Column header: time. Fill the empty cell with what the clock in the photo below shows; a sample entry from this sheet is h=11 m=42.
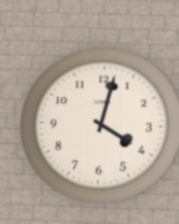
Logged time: h=4 m=2
